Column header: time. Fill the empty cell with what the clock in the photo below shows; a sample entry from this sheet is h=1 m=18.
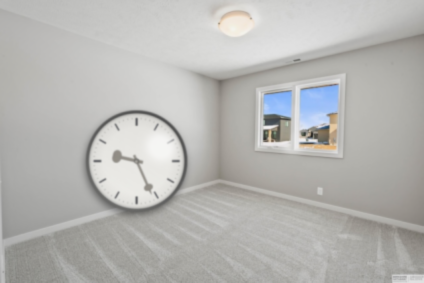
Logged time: h=9 m=26
